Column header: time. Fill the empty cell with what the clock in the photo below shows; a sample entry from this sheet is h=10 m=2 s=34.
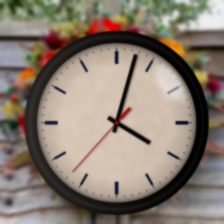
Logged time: h=4 m=2 s=37
